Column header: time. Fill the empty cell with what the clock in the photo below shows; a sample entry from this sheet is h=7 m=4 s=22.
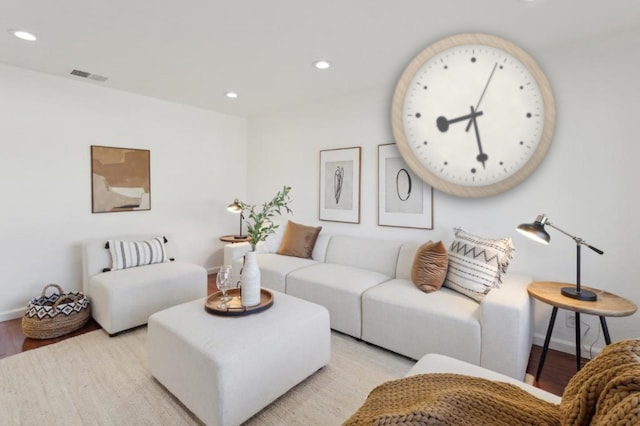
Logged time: h=8 m=28 s=4
